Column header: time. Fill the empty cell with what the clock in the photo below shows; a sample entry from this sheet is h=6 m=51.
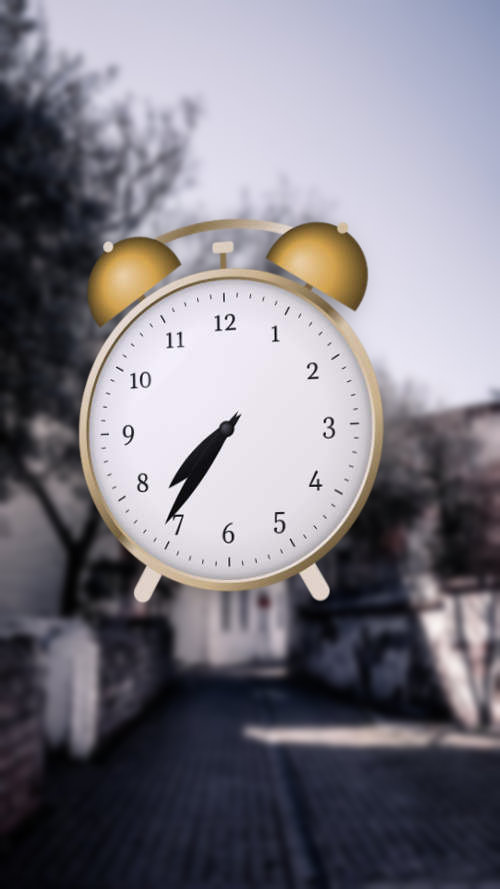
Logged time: h=7 m=36
